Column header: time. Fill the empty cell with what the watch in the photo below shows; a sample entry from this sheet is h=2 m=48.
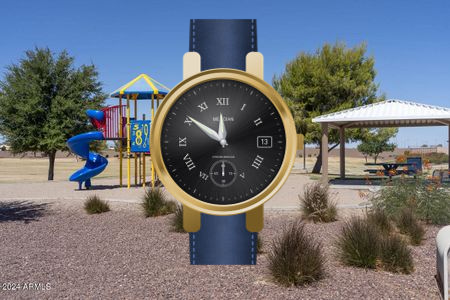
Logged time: h=11 m=51
